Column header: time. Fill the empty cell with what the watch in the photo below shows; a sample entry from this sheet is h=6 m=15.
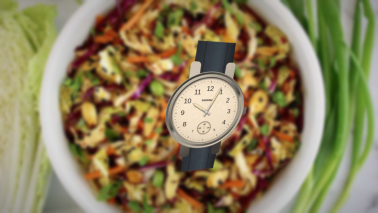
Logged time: h=10 m=4
